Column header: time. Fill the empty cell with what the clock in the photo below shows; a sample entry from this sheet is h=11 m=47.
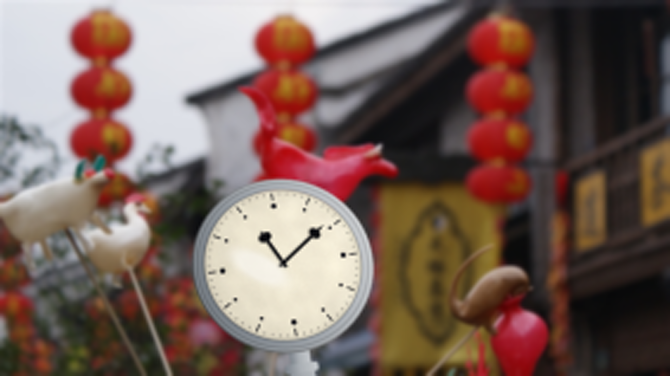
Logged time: h=11 m=9
